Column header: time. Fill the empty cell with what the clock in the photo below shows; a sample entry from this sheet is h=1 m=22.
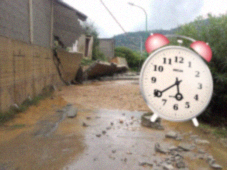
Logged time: h=5 m=39
